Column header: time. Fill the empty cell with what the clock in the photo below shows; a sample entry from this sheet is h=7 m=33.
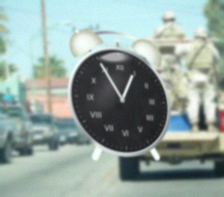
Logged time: h=12 m=55
